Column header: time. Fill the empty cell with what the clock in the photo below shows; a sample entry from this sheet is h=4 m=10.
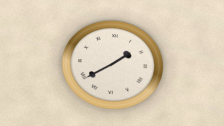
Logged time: h=1 m=39
